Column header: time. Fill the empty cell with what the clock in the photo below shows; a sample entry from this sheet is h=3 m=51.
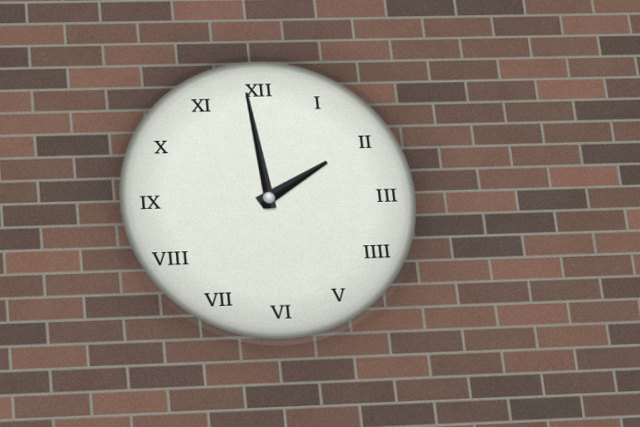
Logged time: h=1 m=59
